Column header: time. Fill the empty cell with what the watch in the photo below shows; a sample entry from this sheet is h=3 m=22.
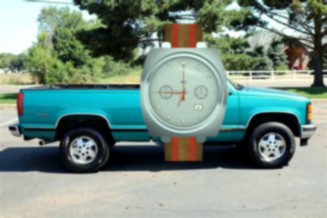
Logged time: h=6 m=45
